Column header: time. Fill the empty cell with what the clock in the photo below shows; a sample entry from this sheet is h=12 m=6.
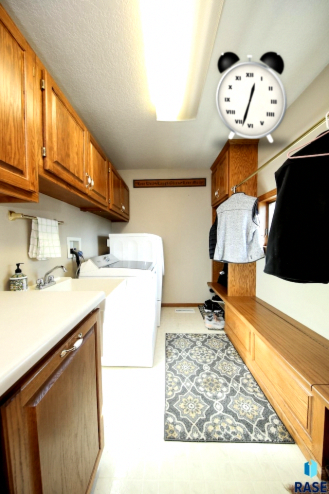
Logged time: h=12 m=33
